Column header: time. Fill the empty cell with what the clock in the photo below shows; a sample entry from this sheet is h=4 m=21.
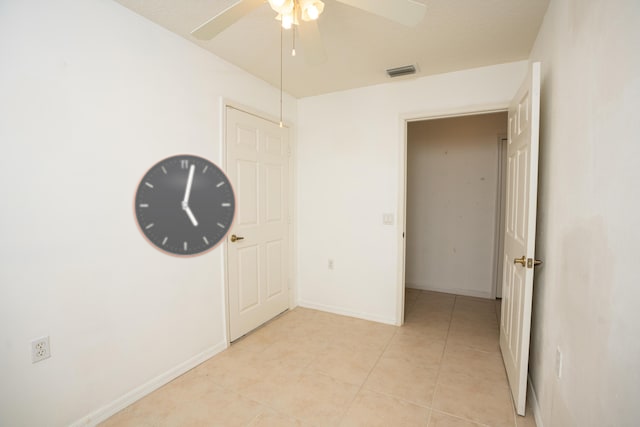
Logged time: h=5 m=2
